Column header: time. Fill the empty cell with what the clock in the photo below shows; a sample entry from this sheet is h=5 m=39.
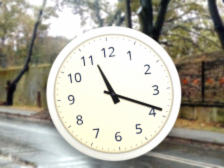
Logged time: h=11 m=19
